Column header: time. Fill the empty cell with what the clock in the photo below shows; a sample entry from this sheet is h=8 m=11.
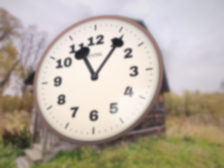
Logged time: h=11 m=6
